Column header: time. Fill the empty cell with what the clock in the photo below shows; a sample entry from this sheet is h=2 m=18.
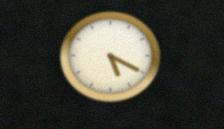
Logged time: h=5 m=20
